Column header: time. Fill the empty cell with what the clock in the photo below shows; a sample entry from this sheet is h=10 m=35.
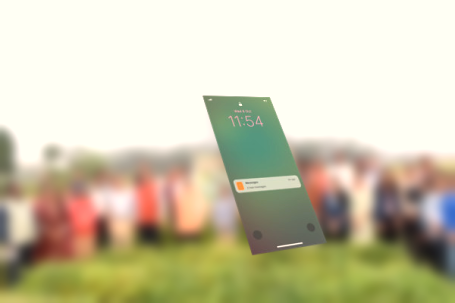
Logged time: h=11 m=54
